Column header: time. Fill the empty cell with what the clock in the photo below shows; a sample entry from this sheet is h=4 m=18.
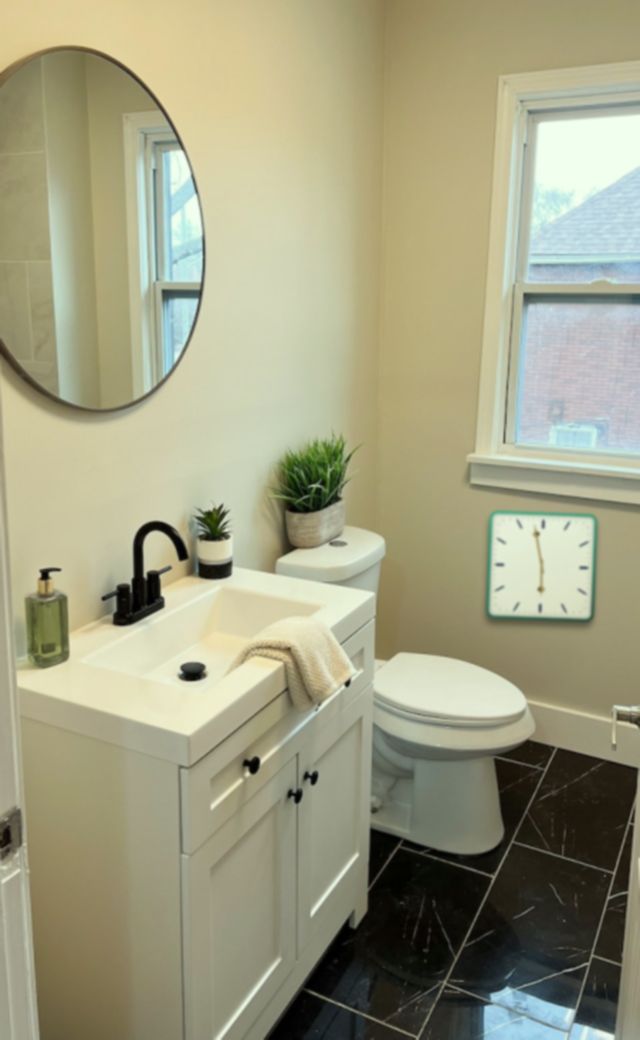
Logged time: h=5 m=58
